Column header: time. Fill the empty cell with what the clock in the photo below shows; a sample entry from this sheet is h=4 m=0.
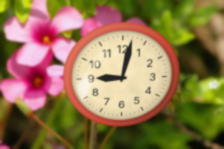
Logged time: h=9 m=2
